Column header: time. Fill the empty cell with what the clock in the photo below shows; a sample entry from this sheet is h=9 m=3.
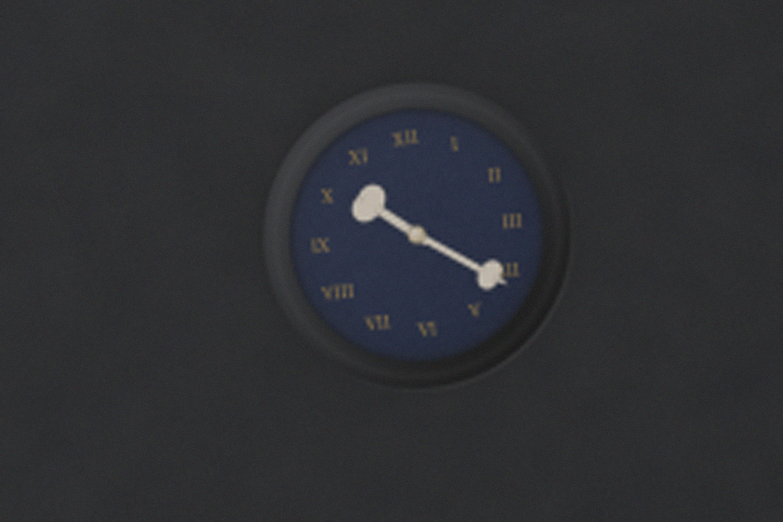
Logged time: h=10 m=21
